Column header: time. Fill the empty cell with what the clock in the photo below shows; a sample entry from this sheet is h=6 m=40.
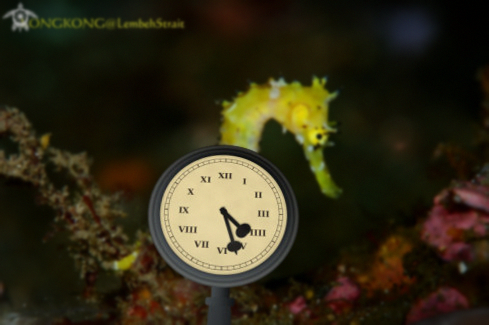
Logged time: h=4 m=27
